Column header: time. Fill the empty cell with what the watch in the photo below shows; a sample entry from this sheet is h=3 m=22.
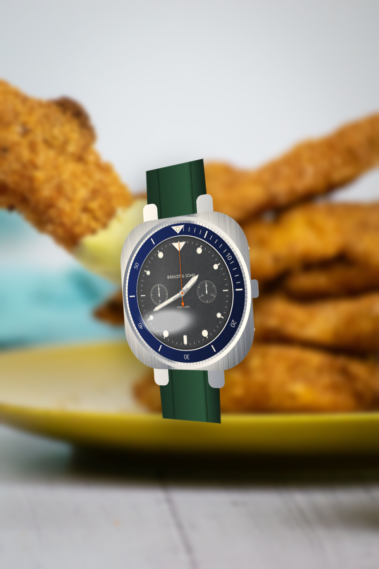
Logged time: h=1 m=41
